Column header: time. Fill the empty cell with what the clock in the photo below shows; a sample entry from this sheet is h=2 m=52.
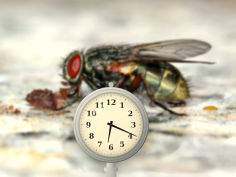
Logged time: h=6 m=19
